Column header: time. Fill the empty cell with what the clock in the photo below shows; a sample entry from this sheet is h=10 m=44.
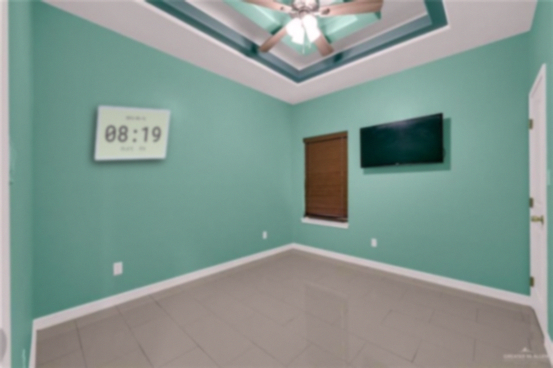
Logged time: h=8 m=19
